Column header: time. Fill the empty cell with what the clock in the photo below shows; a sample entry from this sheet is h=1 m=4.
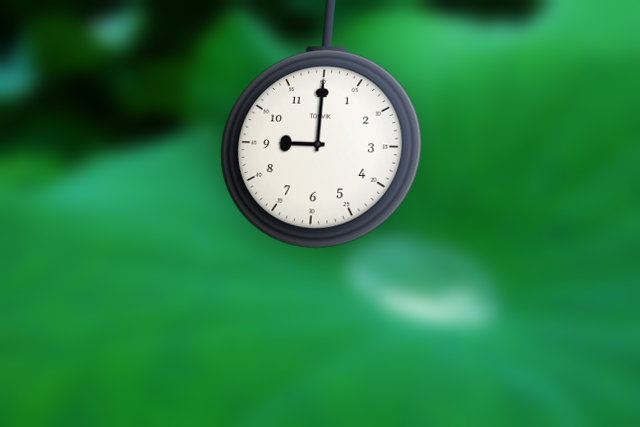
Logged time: h=9 m=0
